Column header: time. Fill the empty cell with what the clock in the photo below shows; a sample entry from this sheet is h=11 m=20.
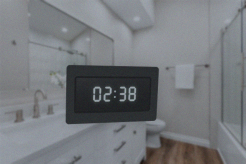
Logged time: h=2 m=38
